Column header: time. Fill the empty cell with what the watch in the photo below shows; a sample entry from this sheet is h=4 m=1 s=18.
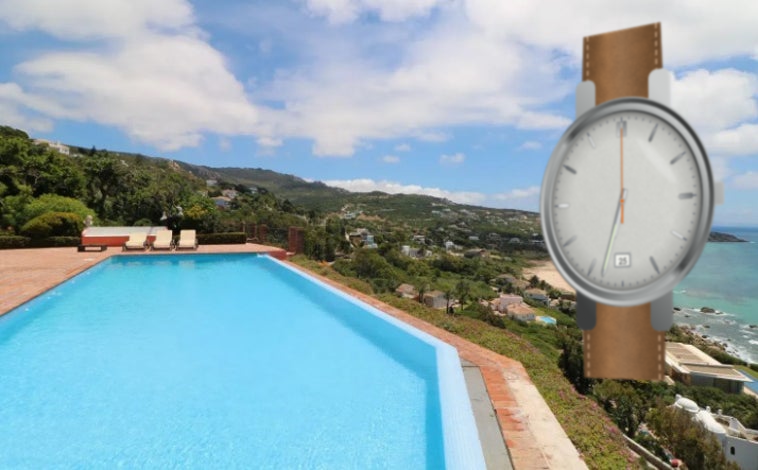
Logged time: h=6 m=33 s=0
